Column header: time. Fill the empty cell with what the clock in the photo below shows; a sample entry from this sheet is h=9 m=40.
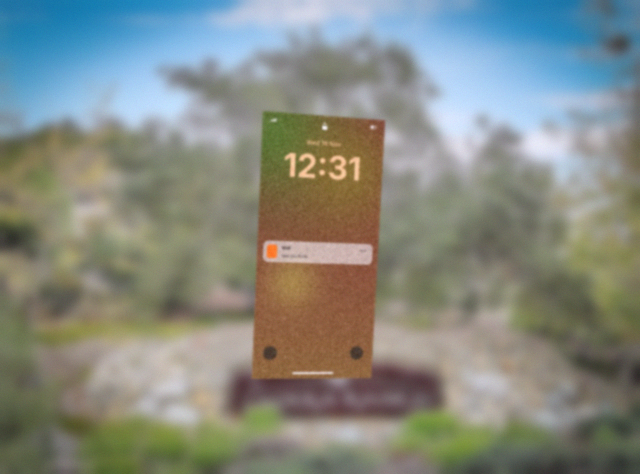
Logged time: h=12 m=31
